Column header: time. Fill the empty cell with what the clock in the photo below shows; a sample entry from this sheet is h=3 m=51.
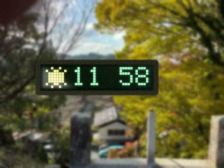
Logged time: h=11 m=58
